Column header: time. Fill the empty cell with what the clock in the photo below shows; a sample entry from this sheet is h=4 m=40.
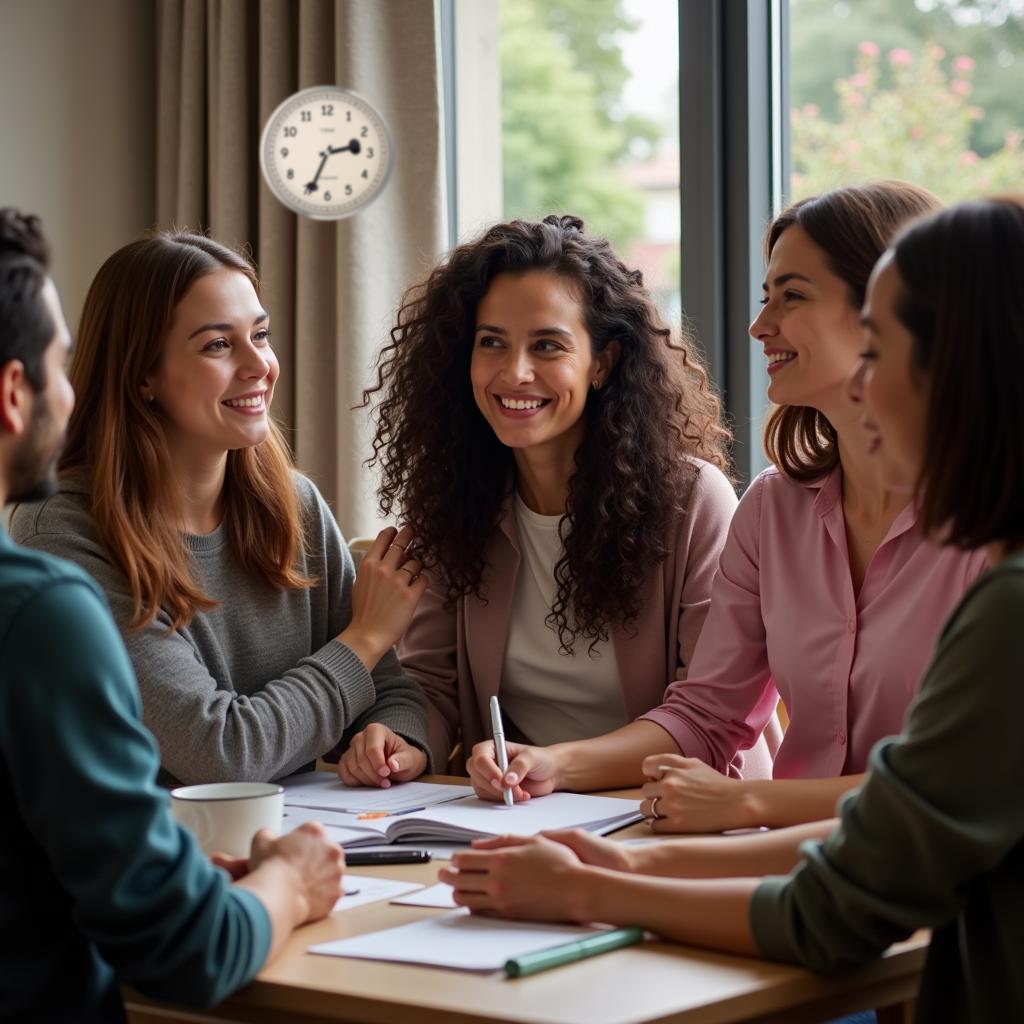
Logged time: h=2 m=34
